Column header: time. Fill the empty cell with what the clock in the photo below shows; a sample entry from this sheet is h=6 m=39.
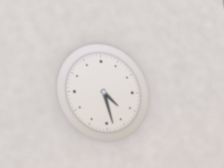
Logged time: h=4 m=28
